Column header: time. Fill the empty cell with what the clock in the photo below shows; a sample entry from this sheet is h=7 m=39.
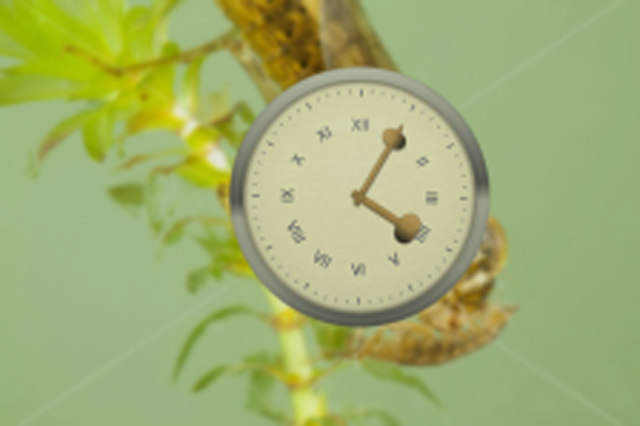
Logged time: h=4 m=5
